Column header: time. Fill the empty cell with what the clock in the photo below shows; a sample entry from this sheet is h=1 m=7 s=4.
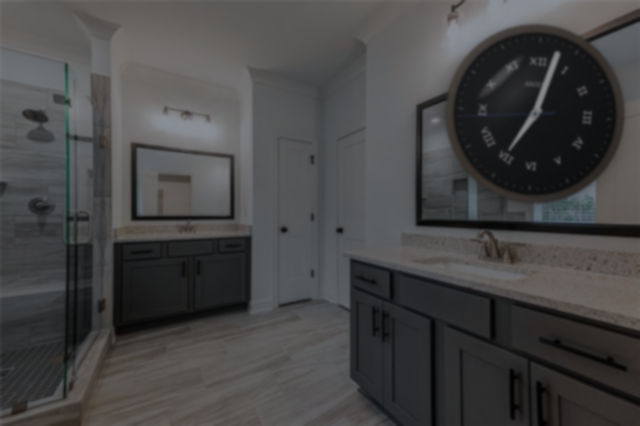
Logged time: h=7 m=2 s=44
